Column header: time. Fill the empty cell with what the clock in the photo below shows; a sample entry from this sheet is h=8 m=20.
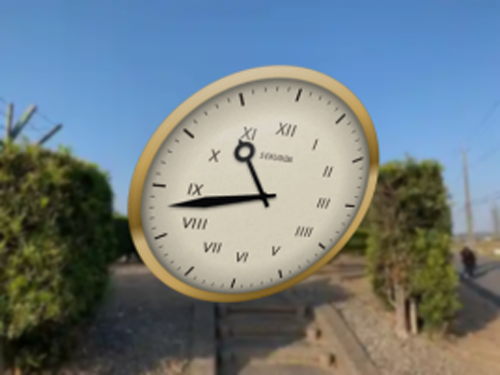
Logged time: h=10 m=43
